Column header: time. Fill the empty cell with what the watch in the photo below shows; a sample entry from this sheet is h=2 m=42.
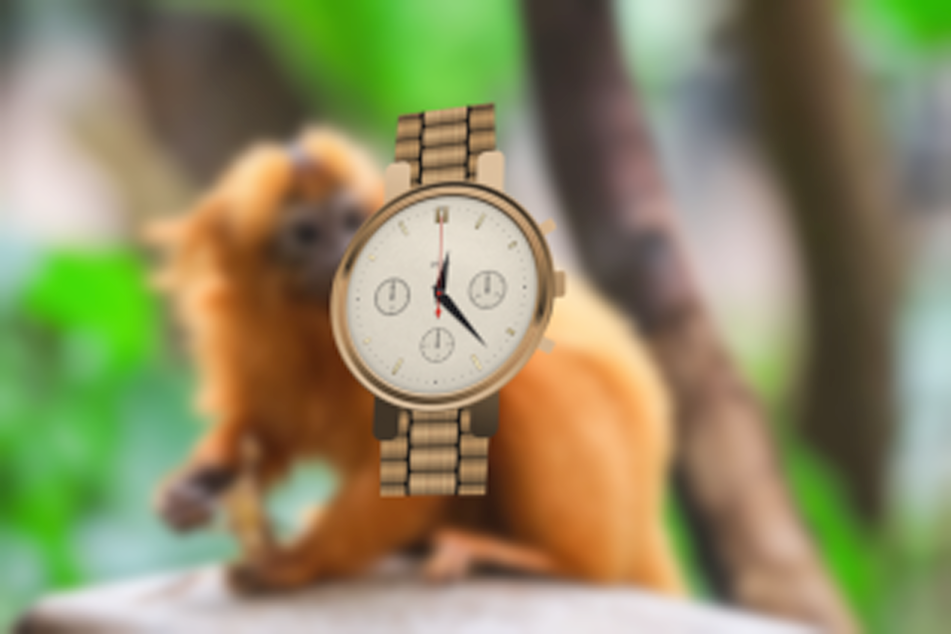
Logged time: h=12 m=23
